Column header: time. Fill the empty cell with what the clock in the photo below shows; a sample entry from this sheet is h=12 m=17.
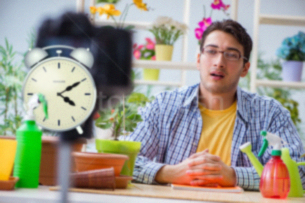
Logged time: h=4 m=10
